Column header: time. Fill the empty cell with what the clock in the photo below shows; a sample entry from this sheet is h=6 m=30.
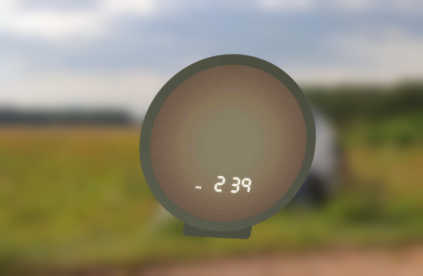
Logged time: h=2 m=39
